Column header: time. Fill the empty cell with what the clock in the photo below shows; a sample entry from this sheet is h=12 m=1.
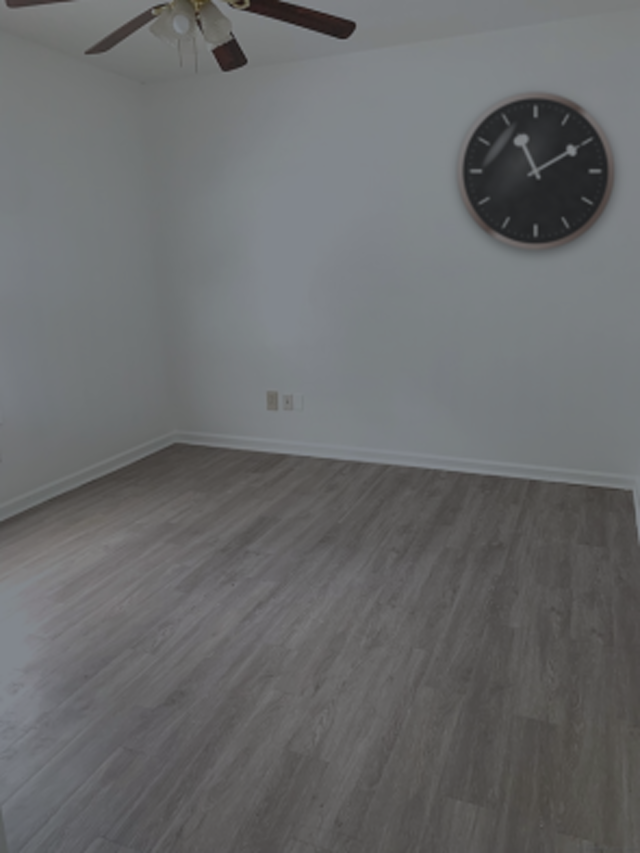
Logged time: h=11 m=10
